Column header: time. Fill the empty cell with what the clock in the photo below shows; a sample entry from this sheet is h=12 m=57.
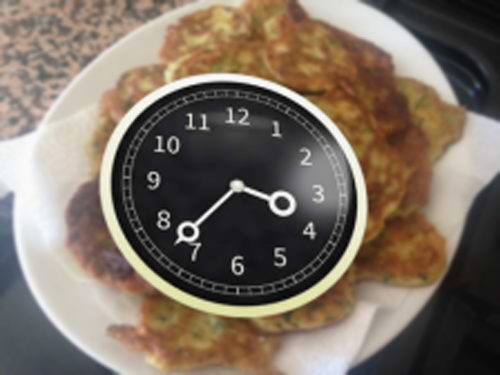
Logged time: h=3 m=37
